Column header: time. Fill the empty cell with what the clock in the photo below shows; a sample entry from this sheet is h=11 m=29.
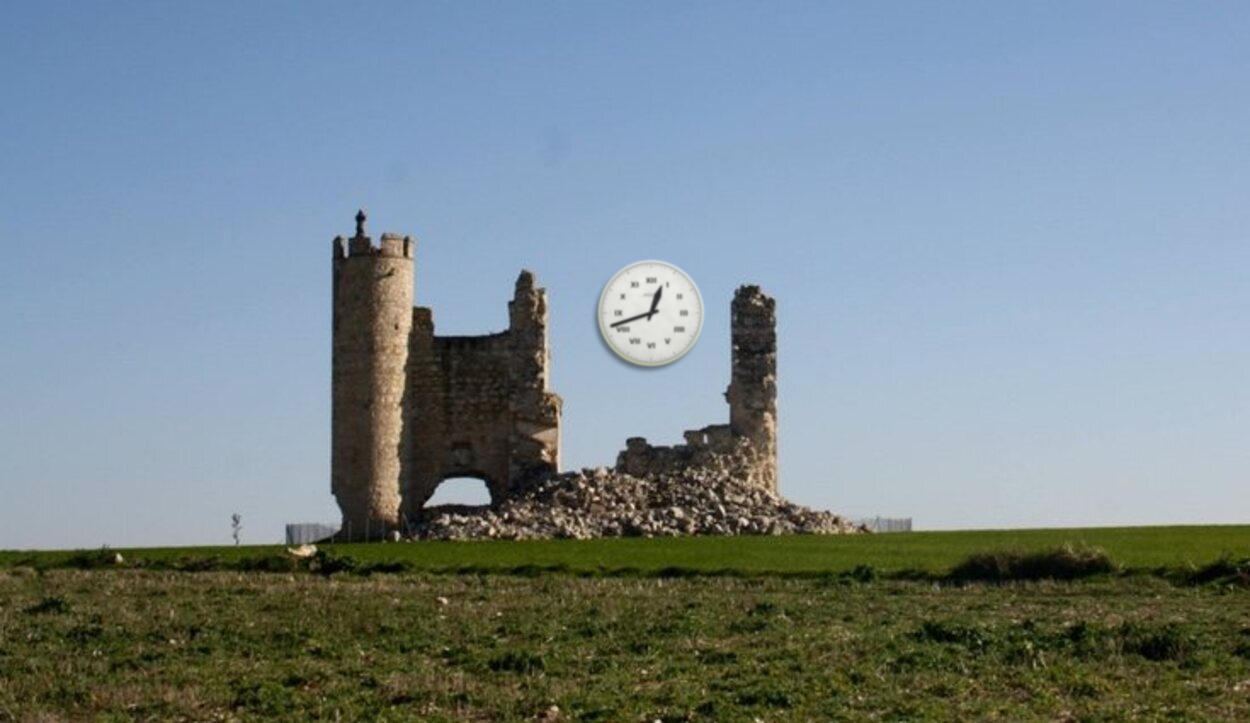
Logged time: h=12 m=42
